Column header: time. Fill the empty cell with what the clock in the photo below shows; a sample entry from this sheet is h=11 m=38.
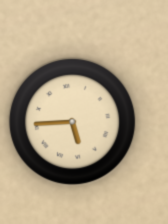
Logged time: h=5 m=46
